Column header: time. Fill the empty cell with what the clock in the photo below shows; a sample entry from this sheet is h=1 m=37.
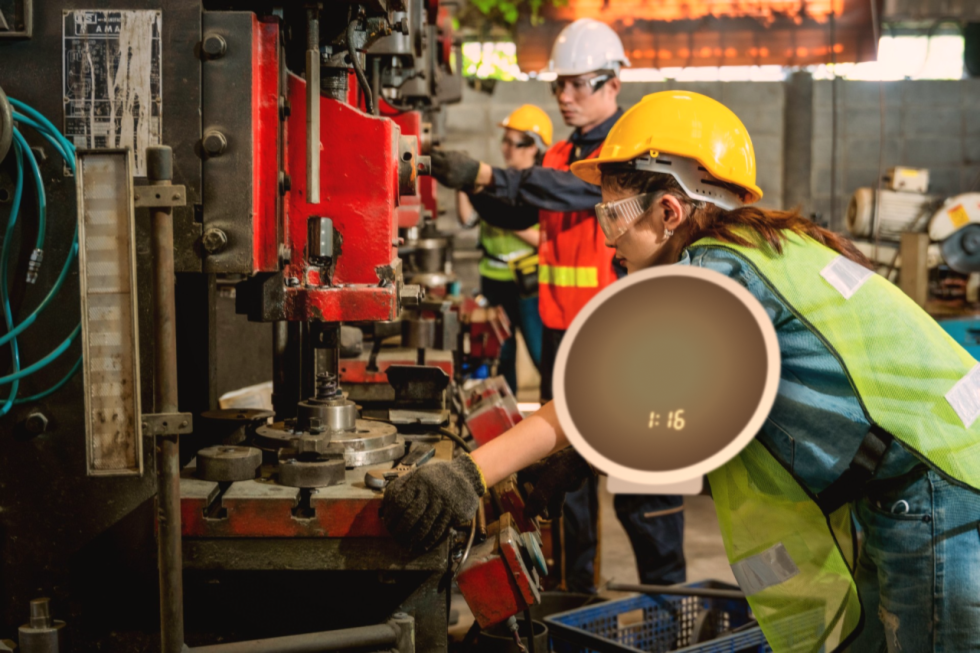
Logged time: h=1 m=16
